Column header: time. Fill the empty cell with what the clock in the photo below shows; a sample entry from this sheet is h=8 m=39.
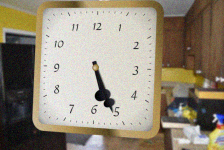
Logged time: h=5 m=26
